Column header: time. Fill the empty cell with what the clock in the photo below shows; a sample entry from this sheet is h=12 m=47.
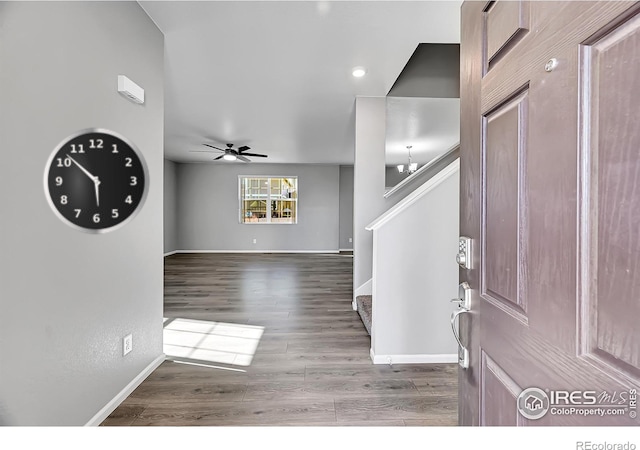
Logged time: h=5 m=52
